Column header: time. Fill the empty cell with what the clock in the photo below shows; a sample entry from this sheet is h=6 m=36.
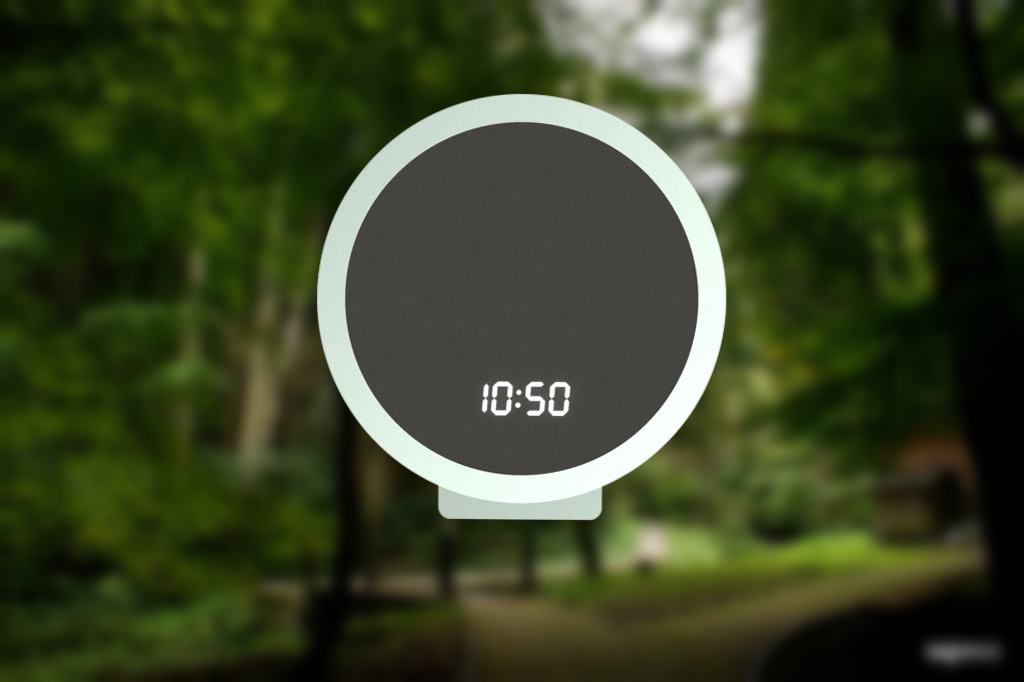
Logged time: h=10 m=50
